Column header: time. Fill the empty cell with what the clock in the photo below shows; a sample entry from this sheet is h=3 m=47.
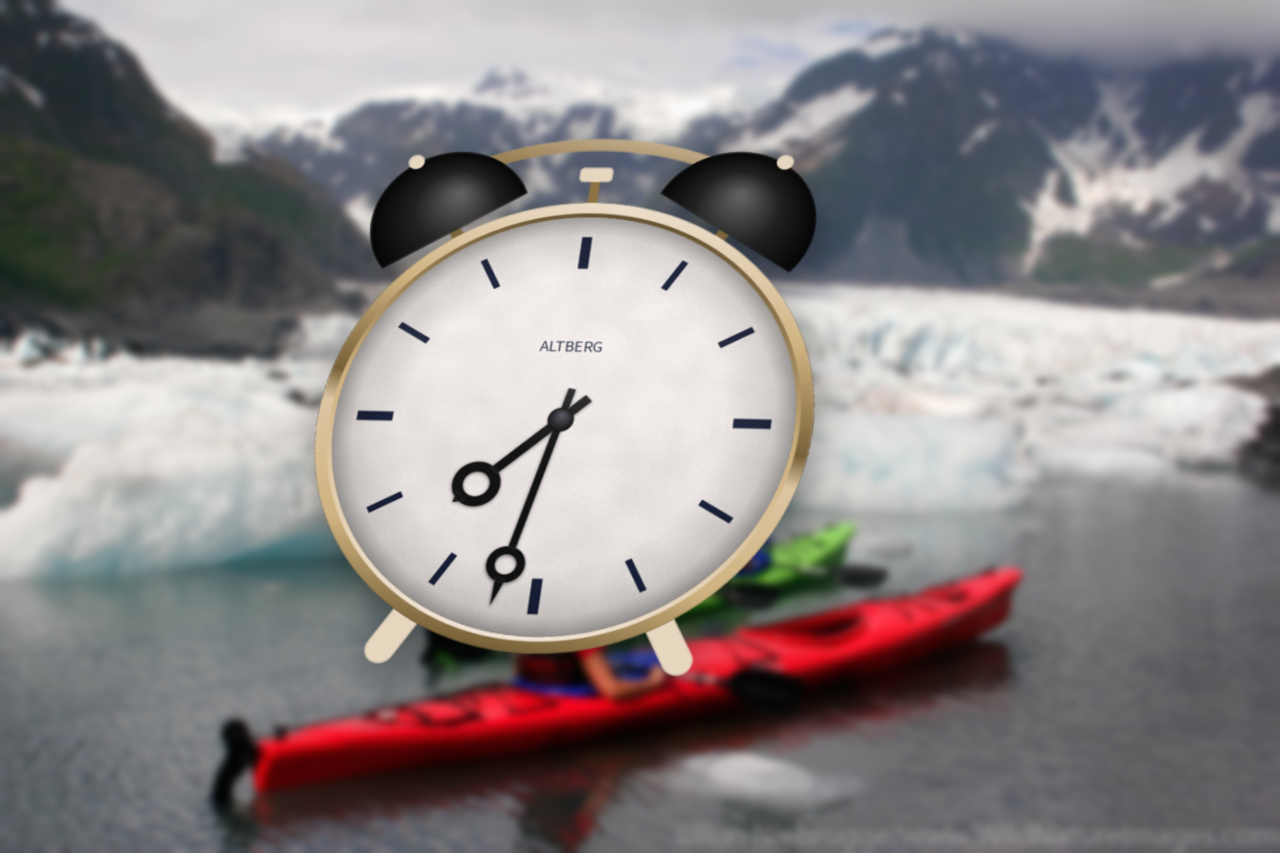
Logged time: h=7 m=32
